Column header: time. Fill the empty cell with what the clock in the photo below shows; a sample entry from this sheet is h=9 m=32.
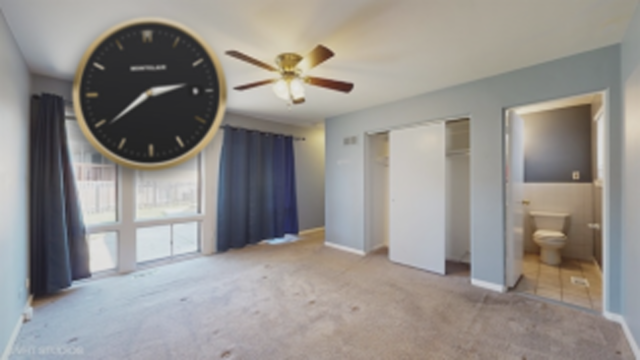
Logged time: h=2 m=39
